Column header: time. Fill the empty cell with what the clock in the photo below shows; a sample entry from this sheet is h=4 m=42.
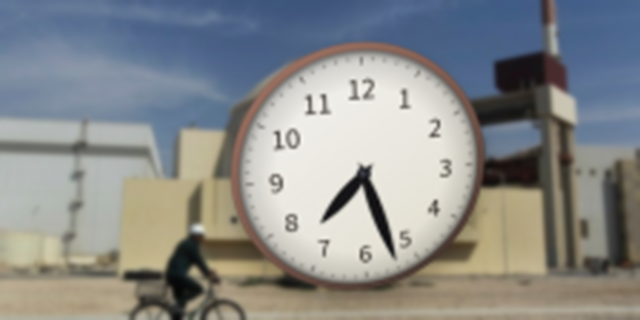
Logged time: h=7 m=27
